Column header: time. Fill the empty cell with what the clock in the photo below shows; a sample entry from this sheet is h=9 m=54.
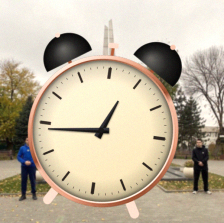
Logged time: h=12 m=44
